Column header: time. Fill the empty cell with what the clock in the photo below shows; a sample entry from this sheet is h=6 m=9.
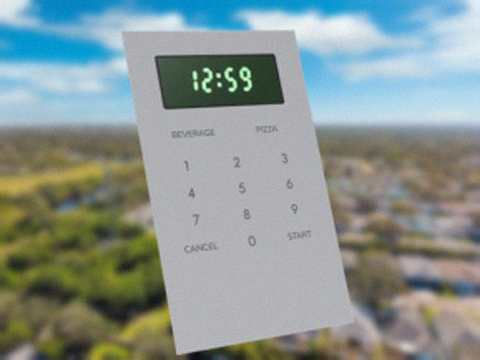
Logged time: h=12 m=59
